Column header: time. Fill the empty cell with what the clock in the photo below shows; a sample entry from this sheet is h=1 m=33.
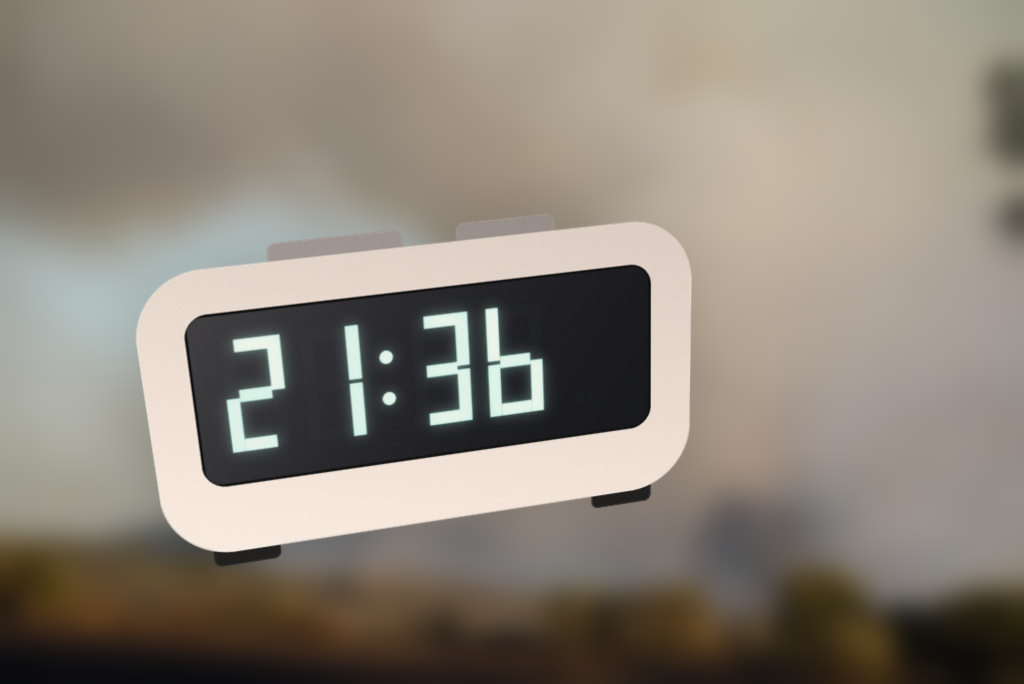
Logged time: h=21 m=36
